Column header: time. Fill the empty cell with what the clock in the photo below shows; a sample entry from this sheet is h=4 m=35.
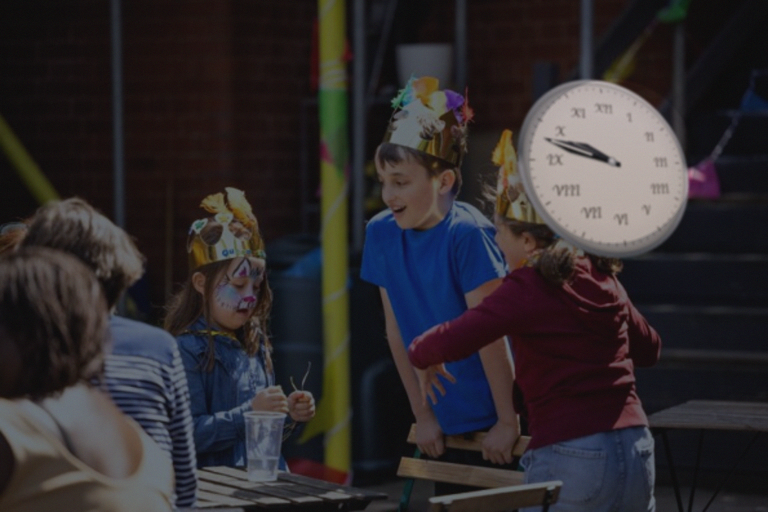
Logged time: h=9 m=48
